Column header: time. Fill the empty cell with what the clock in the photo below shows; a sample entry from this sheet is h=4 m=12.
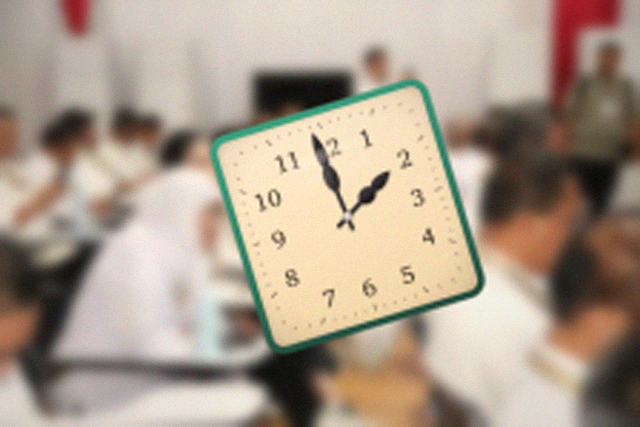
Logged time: h=1 m=59
